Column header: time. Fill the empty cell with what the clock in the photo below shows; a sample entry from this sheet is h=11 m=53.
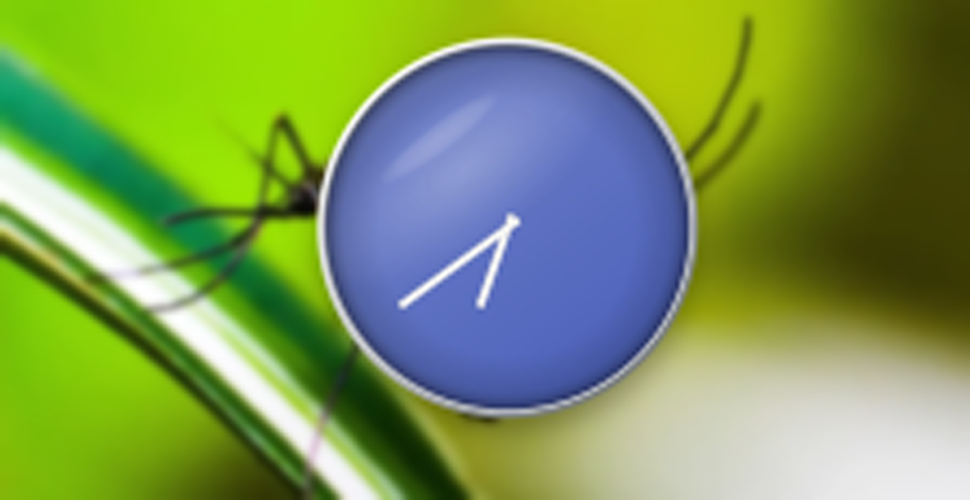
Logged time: h=6 m=39
